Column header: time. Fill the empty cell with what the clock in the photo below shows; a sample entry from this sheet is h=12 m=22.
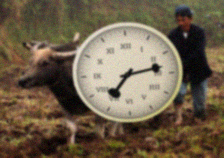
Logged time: h=7 m=13
